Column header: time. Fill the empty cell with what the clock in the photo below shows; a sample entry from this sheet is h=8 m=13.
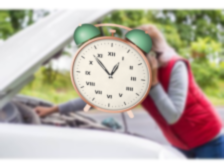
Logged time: h=12 m=53
